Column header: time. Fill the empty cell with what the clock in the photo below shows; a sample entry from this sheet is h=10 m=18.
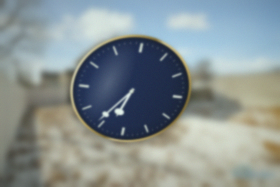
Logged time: h=6 m=36
